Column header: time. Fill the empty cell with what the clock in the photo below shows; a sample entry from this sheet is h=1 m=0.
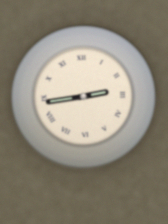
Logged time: h=2 m=44
